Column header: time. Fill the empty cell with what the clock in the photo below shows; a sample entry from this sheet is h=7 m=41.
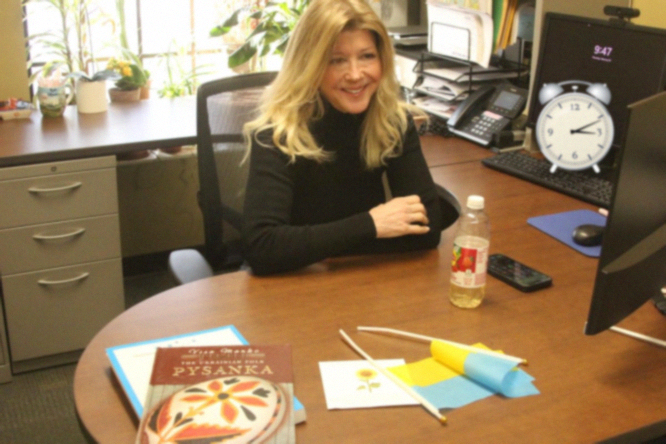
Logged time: h=3 m=11
